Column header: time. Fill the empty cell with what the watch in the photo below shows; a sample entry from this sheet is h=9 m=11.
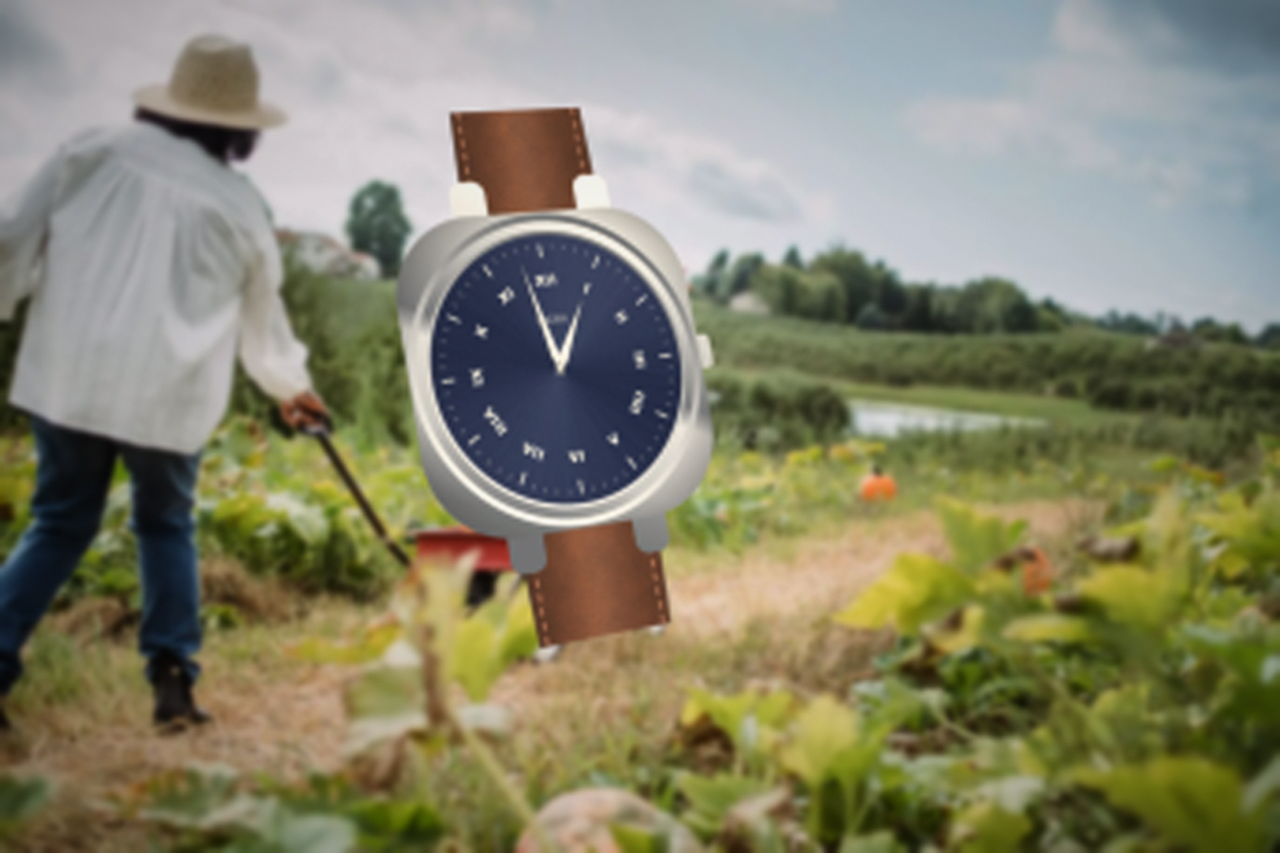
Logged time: h=12 m=58
